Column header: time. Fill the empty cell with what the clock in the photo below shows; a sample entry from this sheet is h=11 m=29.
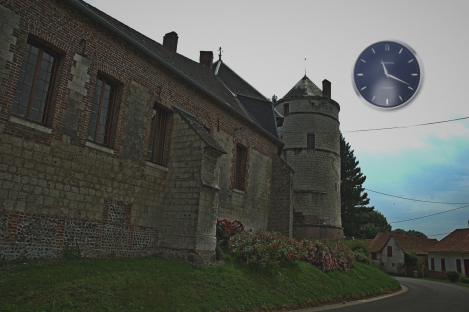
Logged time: h=11 m=19
